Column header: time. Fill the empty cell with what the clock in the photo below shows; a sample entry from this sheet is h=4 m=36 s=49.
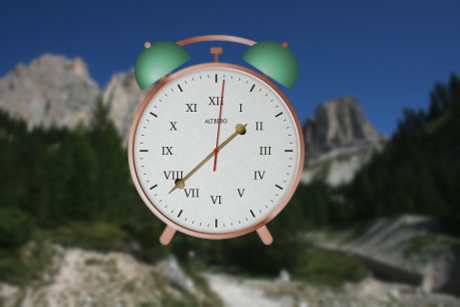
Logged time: h=1 m=38 s=1
